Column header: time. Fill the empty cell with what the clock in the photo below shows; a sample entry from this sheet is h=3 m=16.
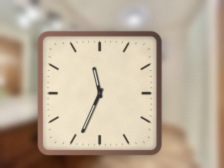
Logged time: h=11 m=34
